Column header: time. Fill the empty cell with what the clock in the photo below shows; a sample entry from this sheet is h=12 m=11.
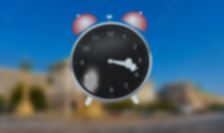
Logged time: h=3 m=18
